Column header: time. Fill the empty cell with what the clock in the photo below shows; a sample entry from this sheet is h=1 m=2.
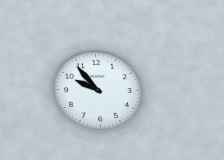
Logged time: h=9 m=54
